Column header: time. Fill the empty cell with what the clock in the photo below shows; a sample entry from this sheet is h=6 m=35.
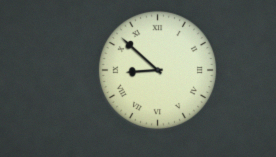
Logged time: h=8 m=52
